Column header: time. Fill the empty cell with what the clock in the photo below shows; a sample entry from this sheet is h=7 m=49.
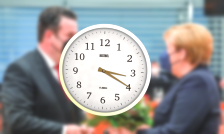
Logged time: h=3 m=20
